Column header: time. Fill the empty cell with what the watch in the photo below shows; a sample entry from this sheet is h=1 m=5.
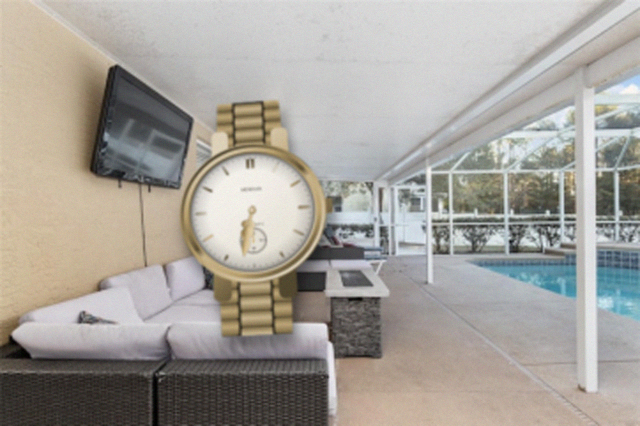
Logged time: h=6 m=32
